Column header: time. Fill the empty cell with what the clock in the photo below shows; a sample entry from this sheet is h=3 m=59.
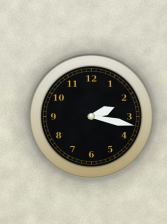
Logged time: h=2 m=17
